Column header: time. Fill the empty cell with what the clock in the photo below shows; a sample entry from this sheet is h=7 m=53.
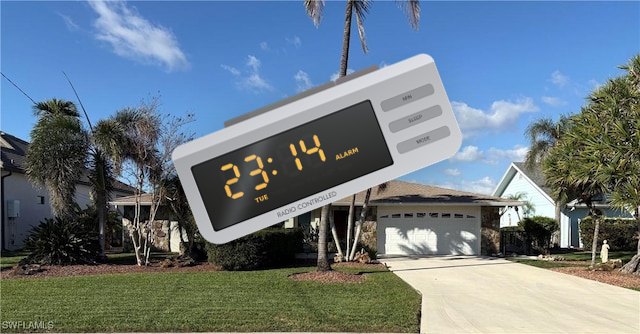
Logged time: h=23 m=14
